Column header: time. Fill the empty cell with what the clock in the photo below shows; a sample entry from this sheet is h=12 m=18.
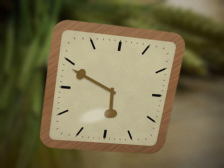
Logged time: h=5 m=49
